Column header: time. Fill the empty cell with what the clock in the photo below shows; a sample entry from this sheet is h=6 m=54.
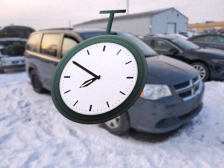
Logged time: h=7 m=50
